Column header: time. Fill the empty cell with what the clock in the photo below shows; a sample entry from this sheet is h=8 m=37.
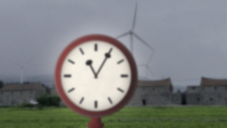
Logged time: h=11 m=5
